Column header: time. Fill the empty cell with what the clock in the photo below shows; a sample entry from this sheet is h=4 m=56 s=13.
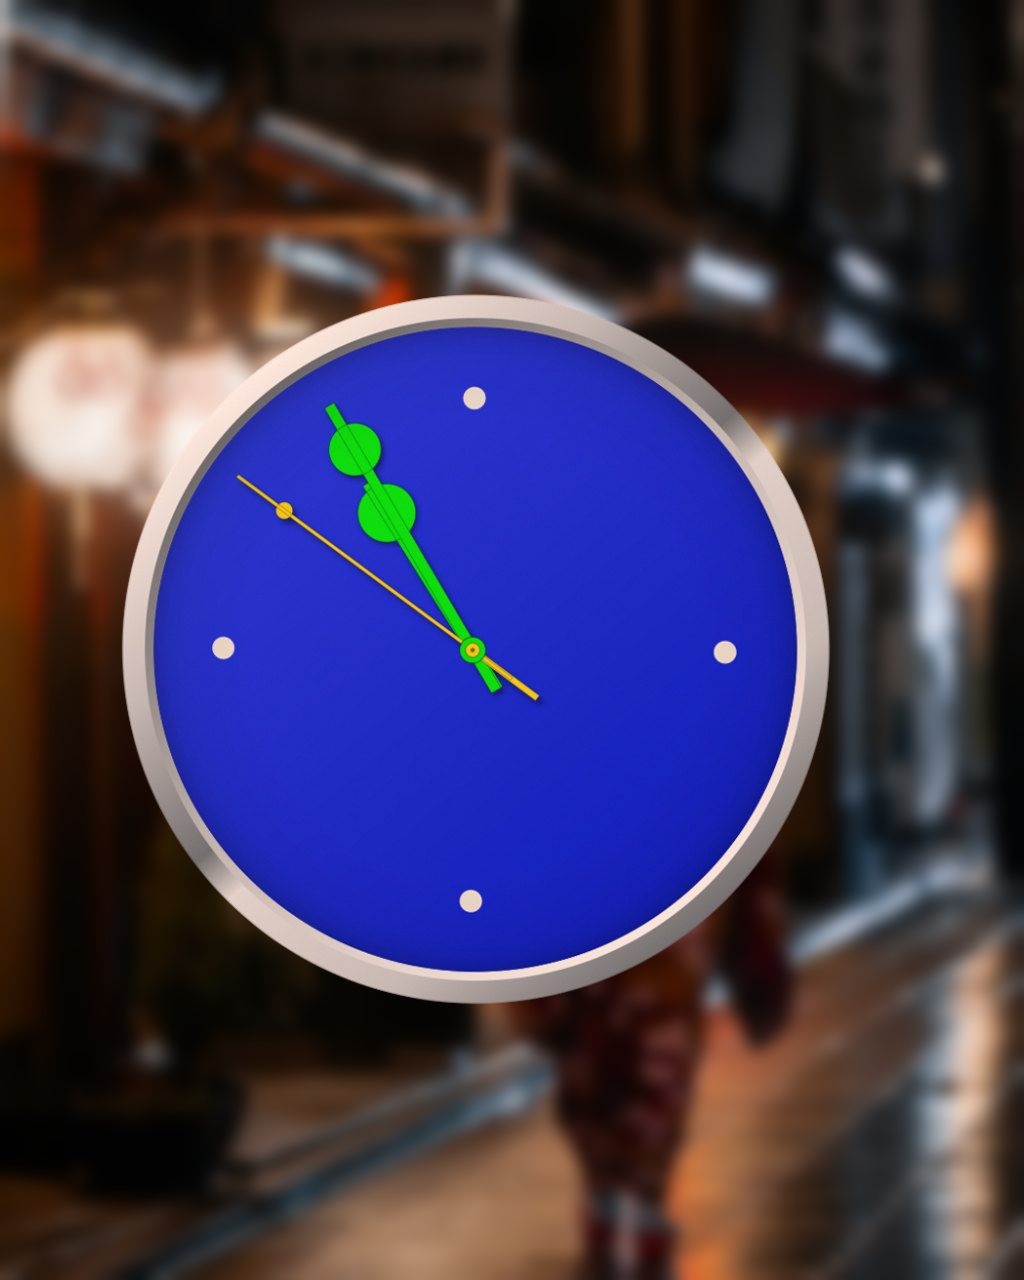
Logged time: h=10 m=54 s=51
